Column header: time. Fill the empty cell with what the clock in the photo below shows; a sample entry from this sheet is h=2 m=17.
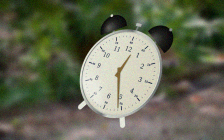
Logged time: h=12 m=26
